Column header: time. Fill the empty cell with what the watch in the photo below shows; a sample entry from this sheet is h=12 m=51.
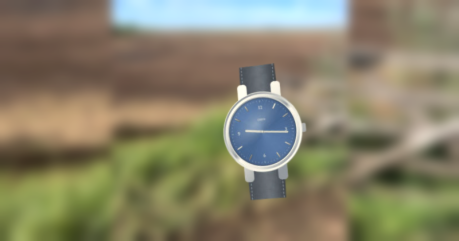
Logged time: h=9 m=16
